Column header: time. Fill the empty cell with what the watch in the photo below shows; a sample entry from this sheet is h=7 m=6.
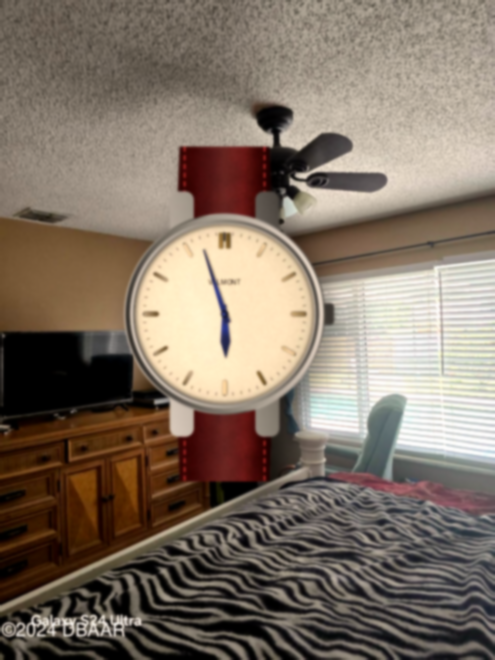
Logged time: h=5 m=57
